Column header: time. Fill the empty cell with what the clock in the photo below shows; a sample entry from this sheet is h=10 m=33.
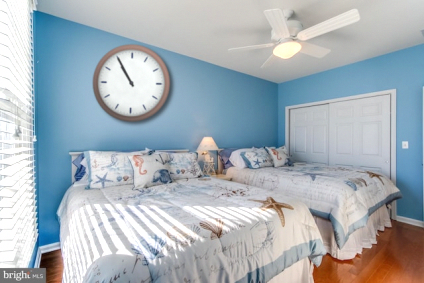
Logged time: h=10 m=55
